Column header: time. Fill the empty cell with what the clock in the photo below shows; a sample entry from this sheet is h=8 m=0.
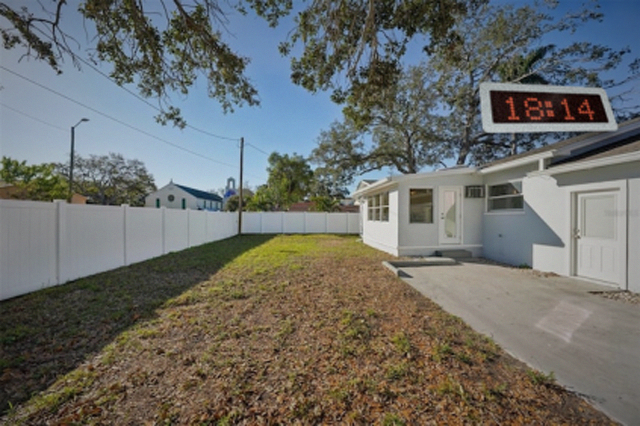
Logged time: h=18 m=14
